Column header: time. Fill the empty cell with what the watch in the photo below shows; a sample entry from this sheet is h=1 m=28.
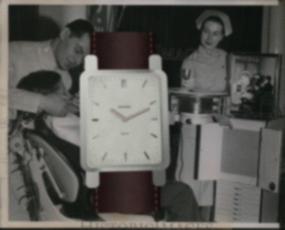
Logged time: h=10 m=11
